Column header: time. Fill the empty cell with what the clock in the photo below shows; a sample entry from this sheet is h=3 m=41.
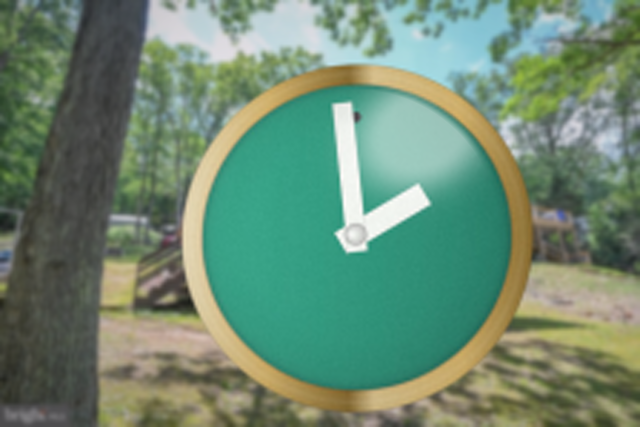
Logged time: h=1 m=59
